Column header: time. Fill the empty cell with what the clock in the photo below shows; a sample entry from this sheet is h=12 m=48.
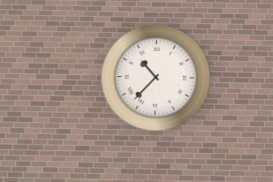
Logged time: h=10 m=37
